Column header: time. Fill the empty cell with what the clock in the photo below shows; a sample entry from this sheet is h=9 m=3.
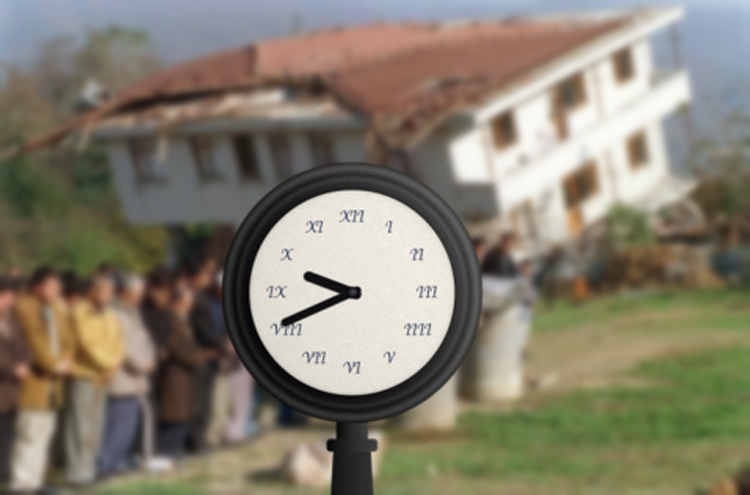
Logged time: h=9 m=41
